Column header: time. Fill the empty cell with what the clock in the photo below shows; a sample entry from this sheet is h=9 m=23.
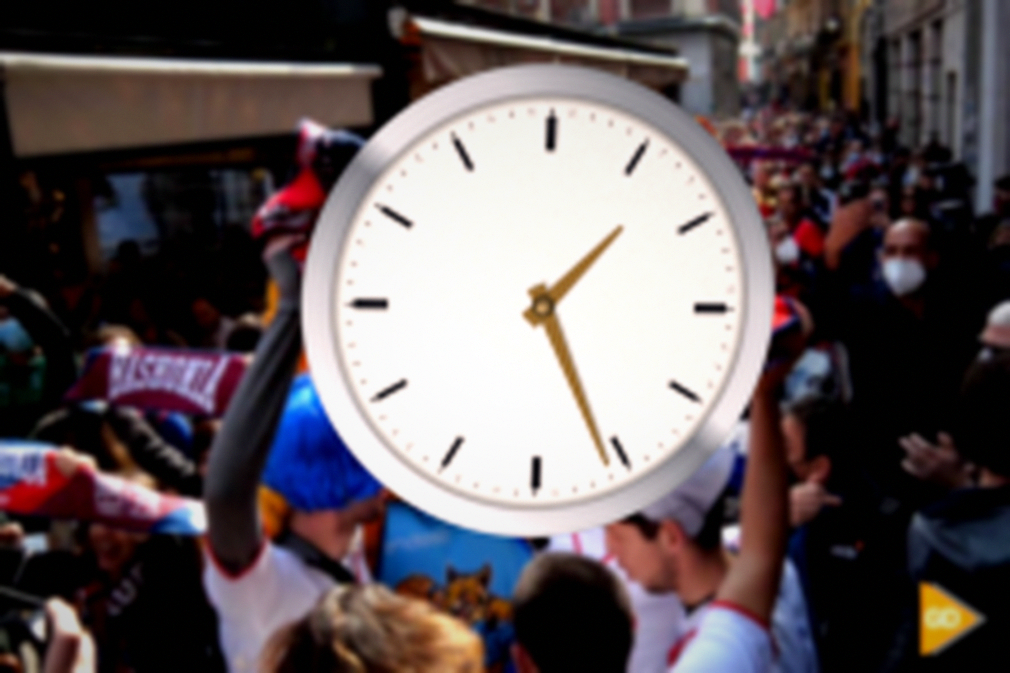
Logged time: h=1 m=26
